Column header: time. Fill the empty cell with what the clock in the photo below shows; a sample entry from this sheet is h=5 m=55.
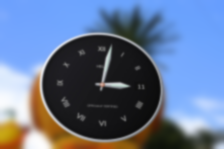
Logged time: h=3 m=2
